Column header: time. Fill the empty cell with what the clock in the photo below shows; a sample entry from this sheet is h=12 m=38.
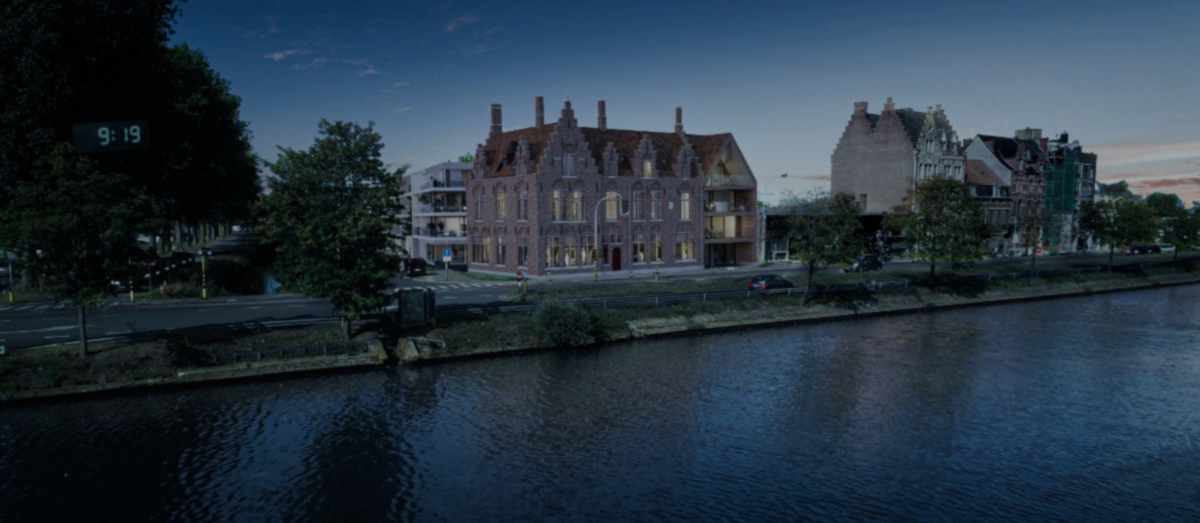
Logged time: h=9 m=19
